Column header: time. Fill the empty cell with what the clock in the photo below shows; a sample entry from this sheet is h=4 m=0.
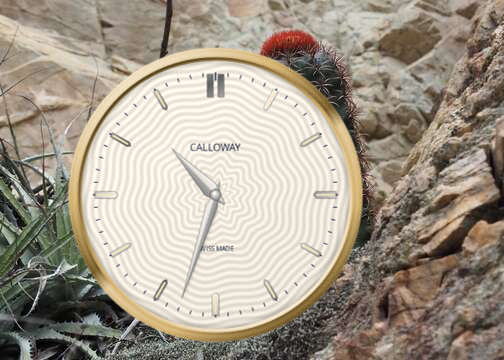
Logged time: h=10 m=33
